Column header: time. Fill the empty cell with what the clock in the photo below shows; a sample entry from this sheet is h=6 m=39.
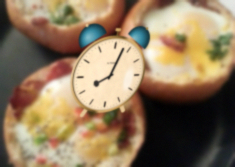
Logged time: h=8 m=3
